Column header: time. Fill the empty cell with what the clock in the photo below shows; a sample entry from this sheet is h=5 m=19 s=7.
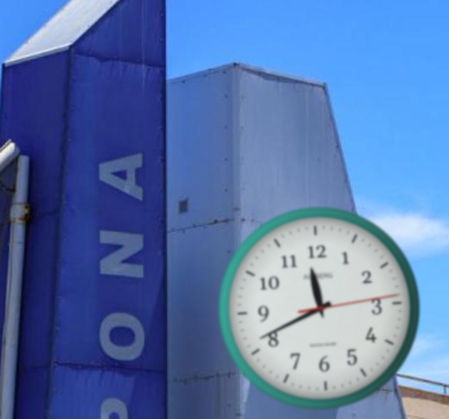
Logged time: h=11 m=41 s=14
